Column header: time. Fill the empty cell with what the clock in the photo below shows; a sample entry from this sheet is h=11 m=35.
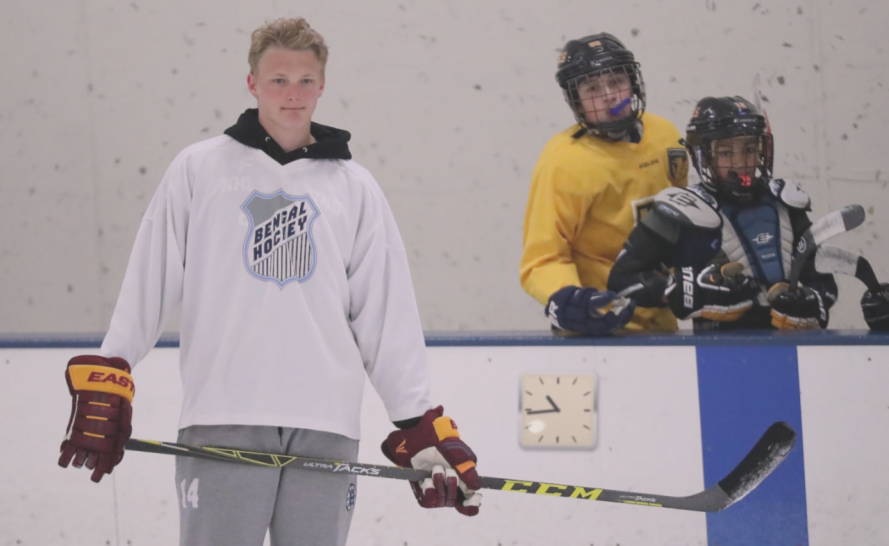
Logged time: h=10 m=44
